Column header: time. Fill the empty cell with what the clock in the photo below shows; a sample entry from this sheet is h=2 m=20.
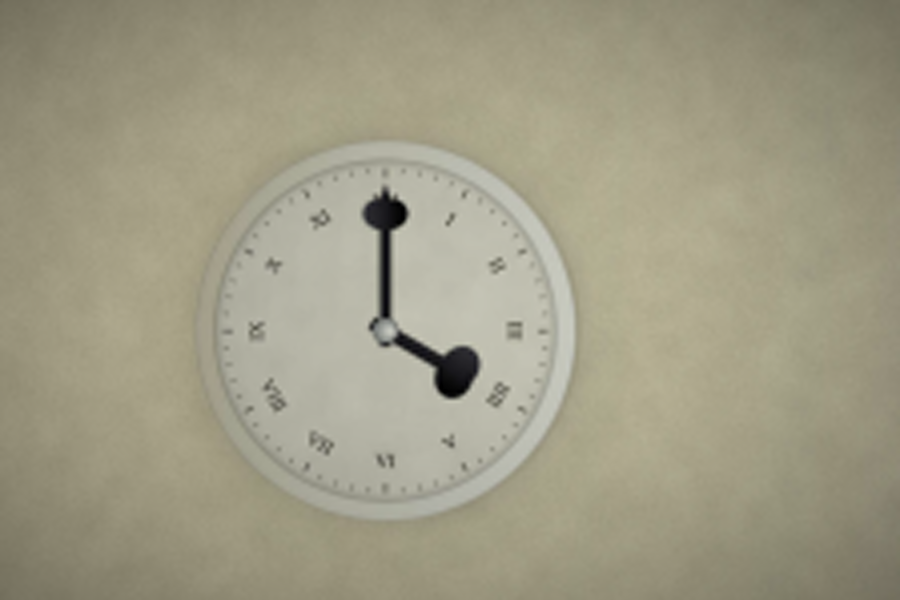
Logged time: h=4 m=0
